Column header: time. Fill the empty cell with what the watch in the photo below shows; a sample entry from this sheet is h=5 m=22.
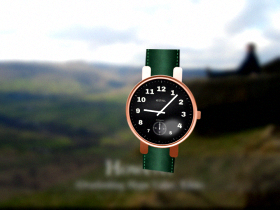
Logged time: h=9 m=7
